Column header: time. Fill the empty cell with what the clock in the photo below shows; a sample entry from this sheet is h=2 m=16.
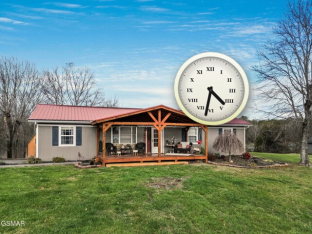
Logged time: h=4 m=32
